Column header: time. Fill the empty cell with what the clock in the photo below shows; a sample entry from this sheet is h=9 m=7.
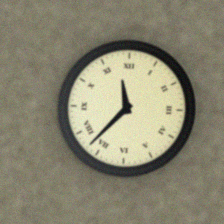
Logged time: h=11 m=37
